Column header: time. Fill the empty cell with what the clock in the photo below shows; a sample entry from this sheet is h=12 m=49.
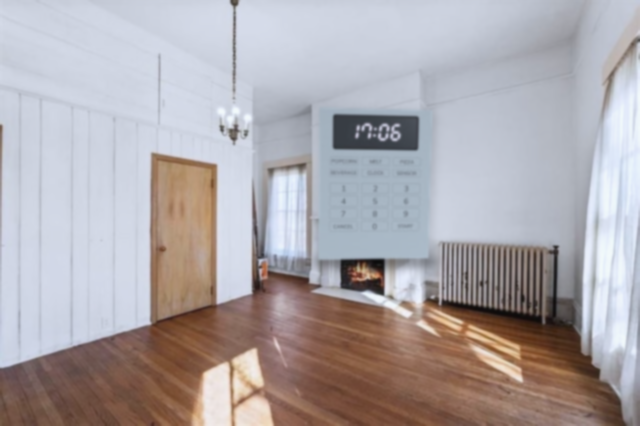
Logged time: h=17 m=6
